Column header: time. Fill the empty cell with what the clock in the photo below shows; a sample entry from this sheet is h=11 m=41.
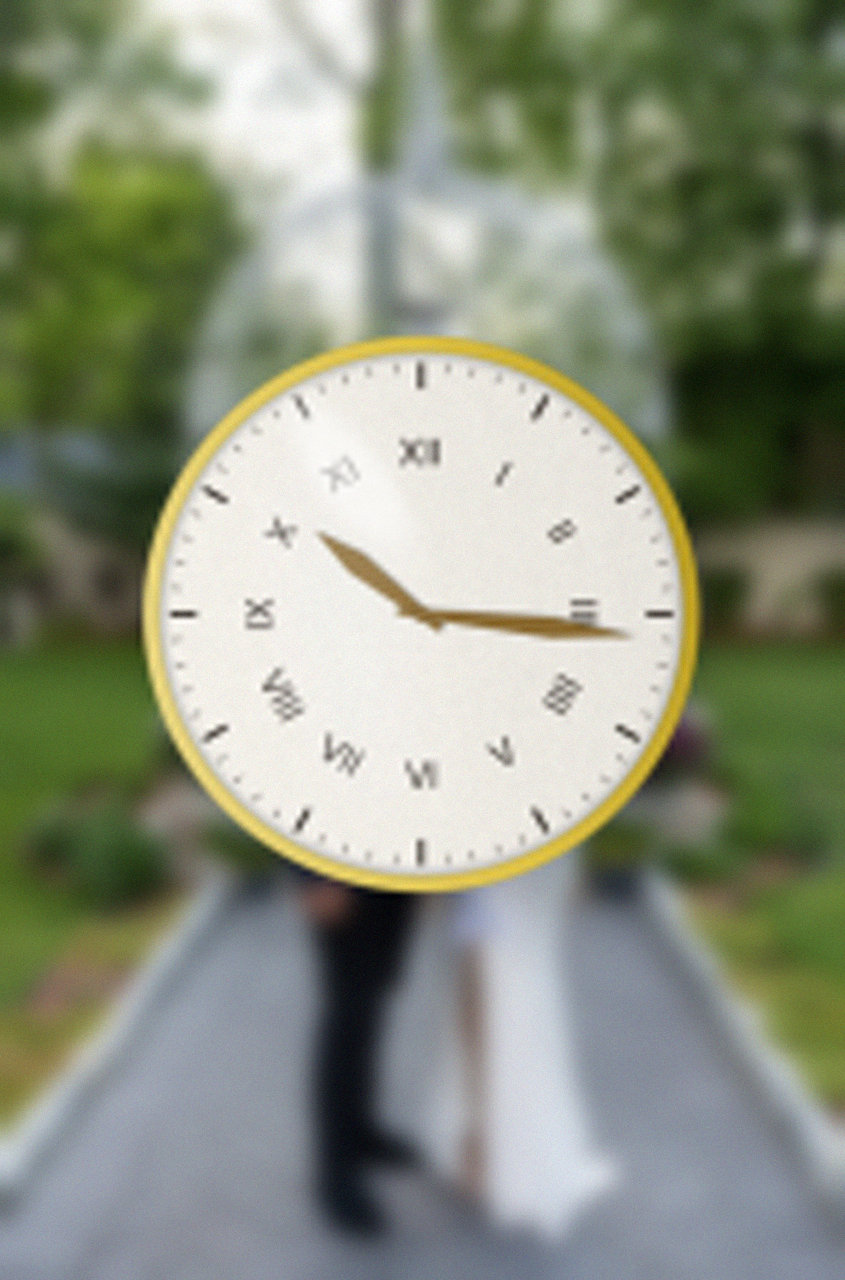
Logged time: h=10 m=16
